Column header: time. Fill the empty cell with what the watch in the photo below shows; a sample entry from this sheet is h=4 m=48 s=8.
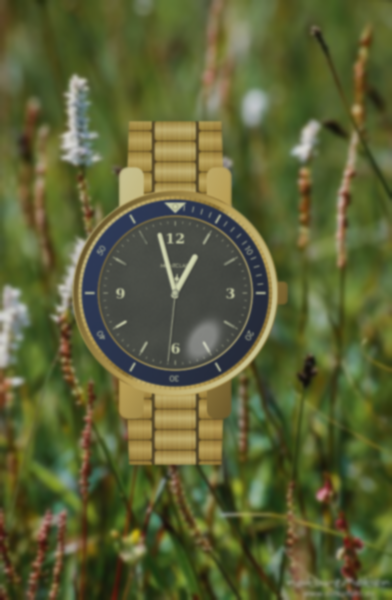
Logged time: h=12 m=57 s=31
